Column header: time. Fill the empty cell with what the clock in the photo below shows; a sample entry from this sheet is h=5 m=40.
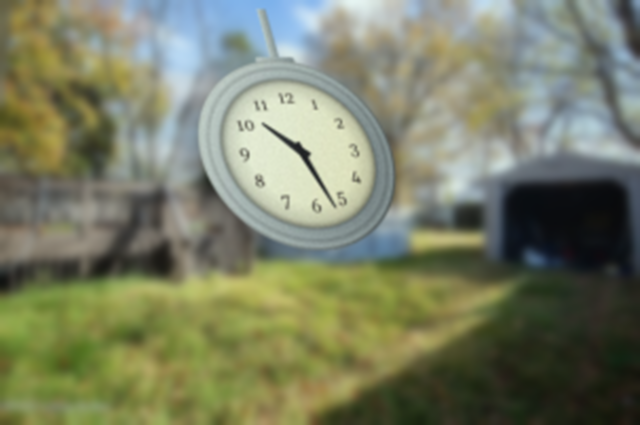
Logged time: h=10 m=27
